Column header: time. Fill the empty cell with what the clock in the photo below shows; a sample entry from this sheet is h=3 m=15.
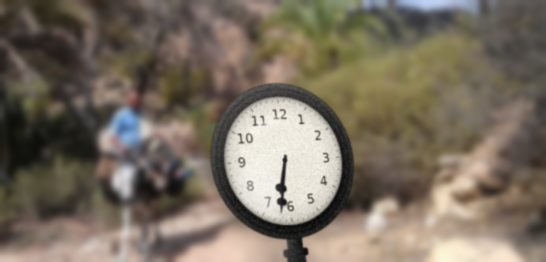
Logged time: h=6 m=32
